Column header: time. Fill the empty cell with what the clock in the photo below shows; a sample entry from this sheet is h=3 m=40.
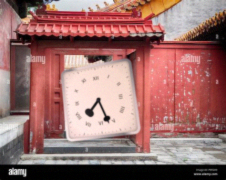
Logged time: h=7 m=27
